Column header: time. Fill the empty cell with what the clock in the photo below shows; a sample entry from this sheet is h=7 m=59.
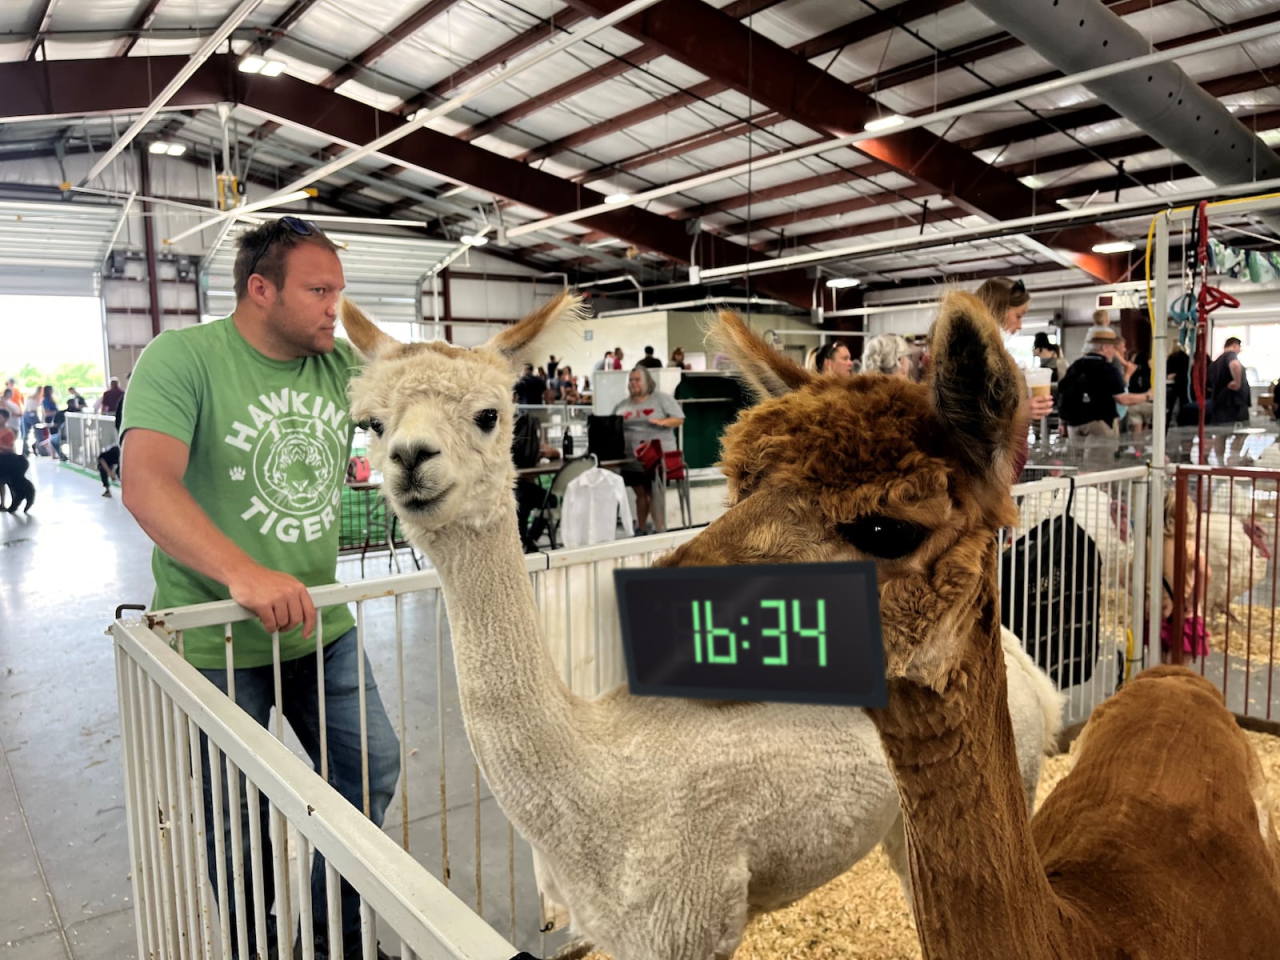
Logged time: h=16 m=34
